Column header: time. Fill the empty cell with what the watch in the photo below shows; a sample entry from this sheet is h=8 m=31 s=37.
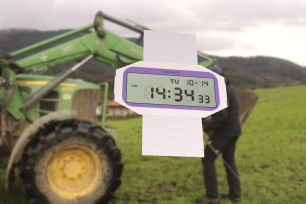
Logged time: h=14 m=34 s=33
